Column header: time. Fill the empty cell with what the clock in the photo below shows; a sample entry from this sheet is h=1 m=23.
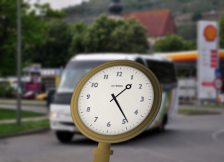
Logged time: h=1 m=24
